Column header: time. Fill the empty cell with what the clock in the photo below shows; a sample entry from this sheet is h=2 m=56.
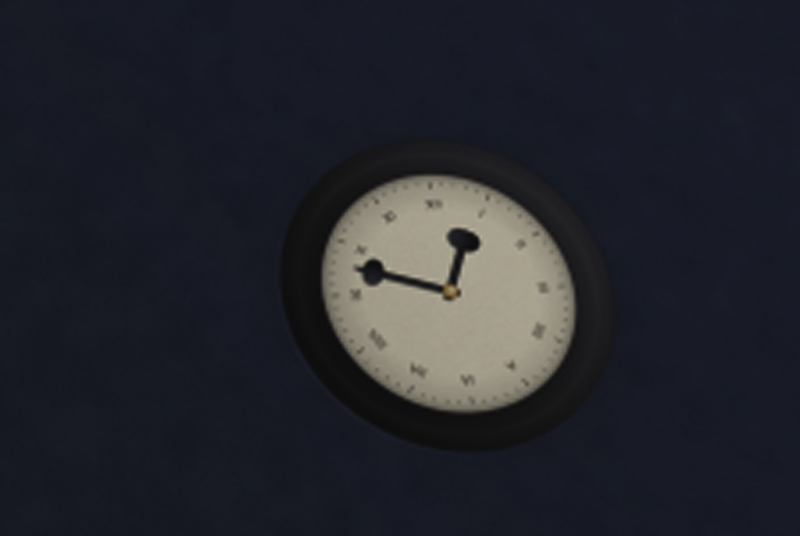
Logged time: h=12 m=48
